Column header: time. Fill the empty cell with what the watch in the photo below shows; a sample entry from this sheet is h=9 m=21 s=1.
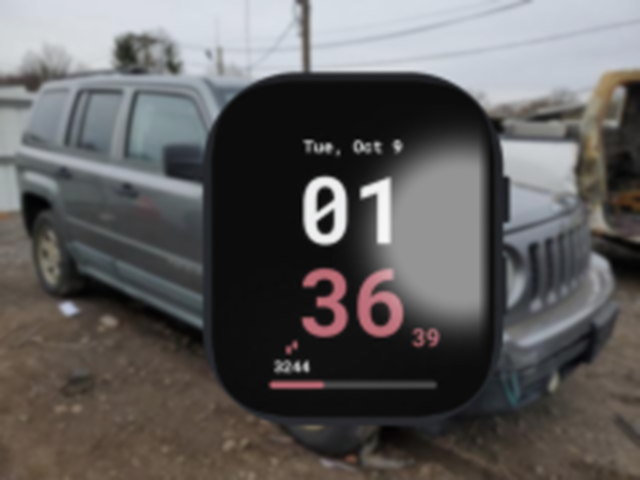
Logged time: h=1 m=36 s=39
